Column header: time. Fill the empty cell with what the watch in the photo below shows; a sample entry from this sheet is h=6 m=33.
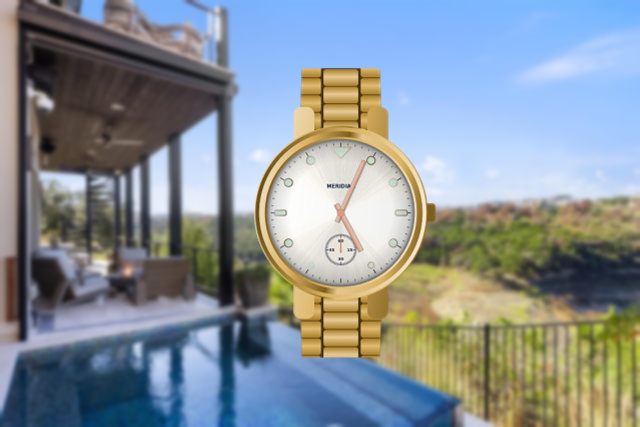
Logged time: h=5 m=4
